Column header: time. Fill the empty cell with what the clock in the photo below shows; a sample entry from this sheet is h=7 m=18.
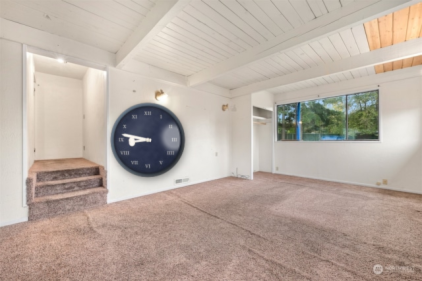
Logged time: h=8 m=47
